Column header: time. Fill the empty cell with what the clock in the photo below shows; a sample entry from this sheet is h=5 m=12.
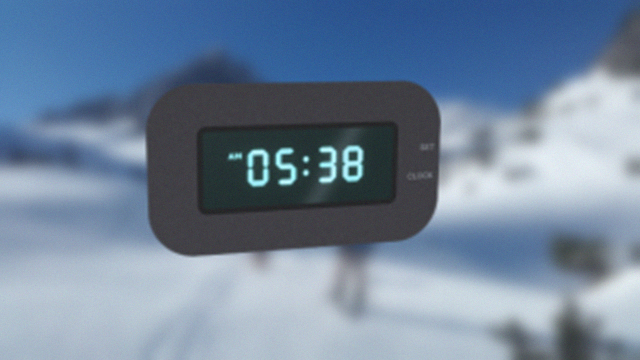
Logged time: h=5 m=38
